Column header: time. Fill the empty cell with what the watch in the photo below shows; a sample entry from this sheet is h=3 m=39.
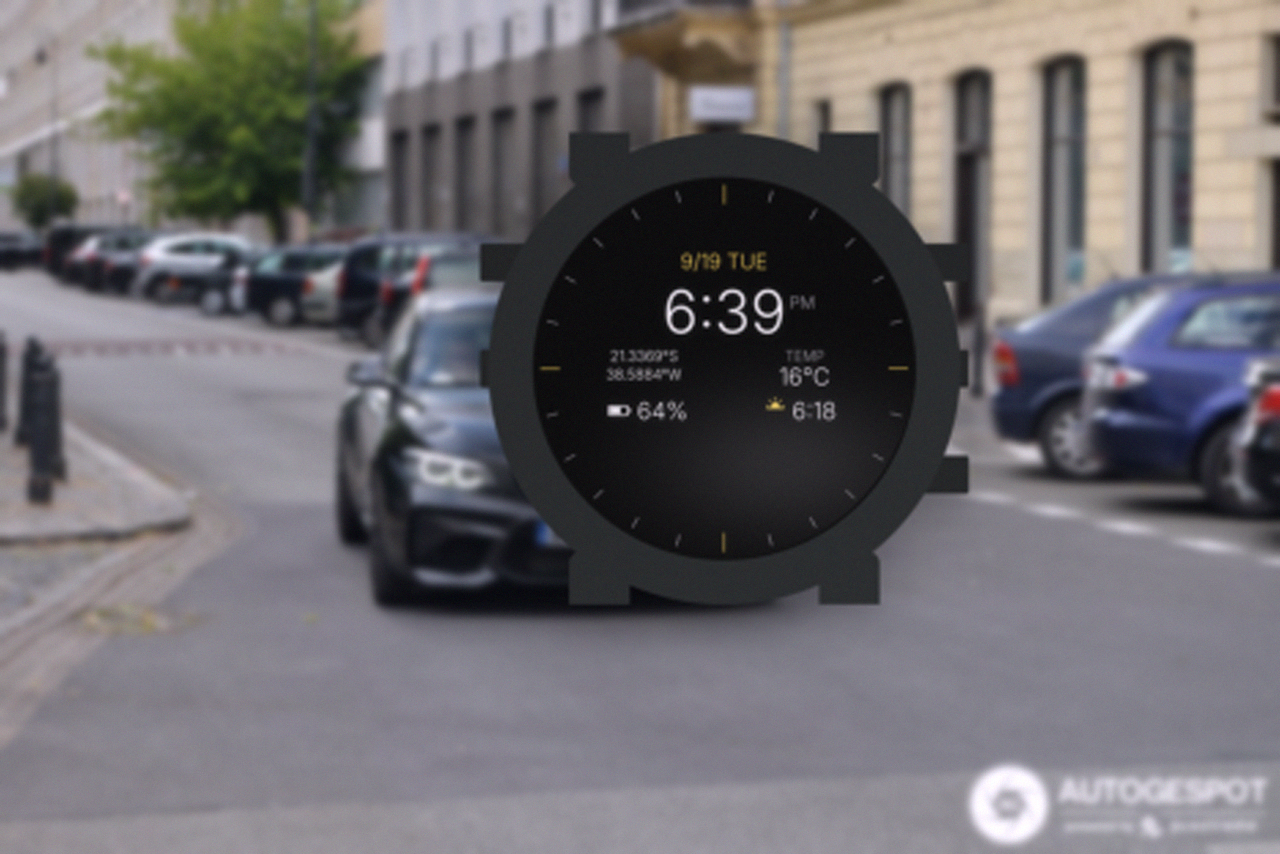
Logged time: h=6 m=39
